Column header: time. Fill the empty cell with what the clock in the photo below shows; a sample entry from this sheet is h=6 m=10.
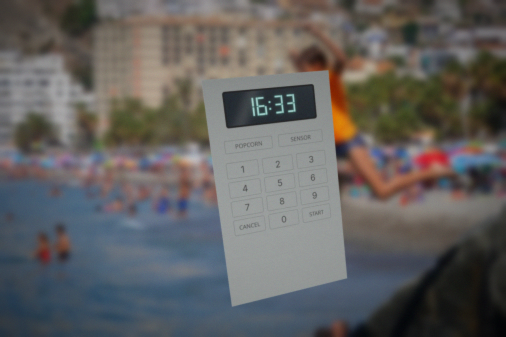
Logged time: h=16 m=33
